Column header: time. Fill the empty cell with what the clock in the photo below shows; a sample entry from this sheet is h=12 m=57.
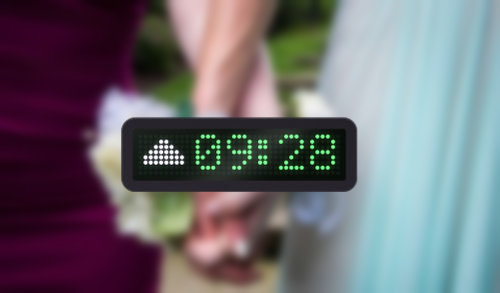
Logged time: h=9 m=28
